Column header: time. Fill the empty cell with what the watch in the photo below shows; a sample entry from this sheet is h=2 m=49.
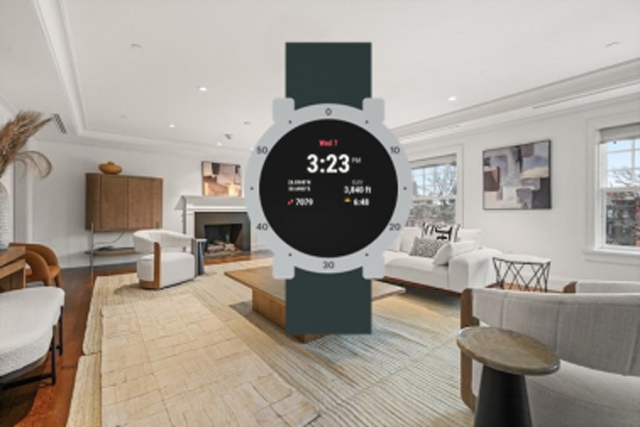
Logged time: h=3 m=23
